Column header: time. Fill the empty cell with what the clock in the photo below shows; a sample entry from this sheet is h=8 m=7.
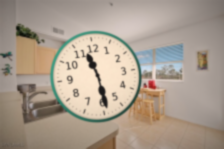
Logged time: h=11 m=29
